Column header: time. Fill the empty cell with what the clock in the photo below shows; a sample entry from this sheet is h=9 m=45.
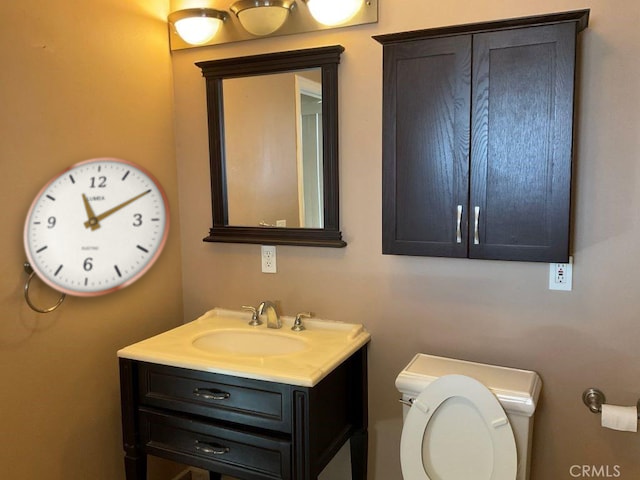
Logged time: h=11 m=10
